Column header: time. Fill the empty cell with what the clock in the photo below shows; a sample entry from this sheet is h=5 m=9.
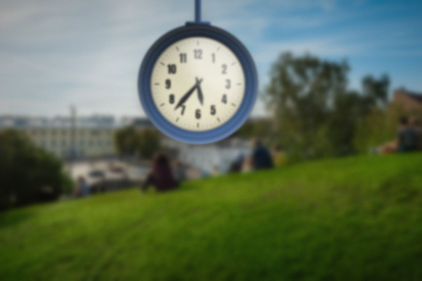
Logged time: h=5 m=37
